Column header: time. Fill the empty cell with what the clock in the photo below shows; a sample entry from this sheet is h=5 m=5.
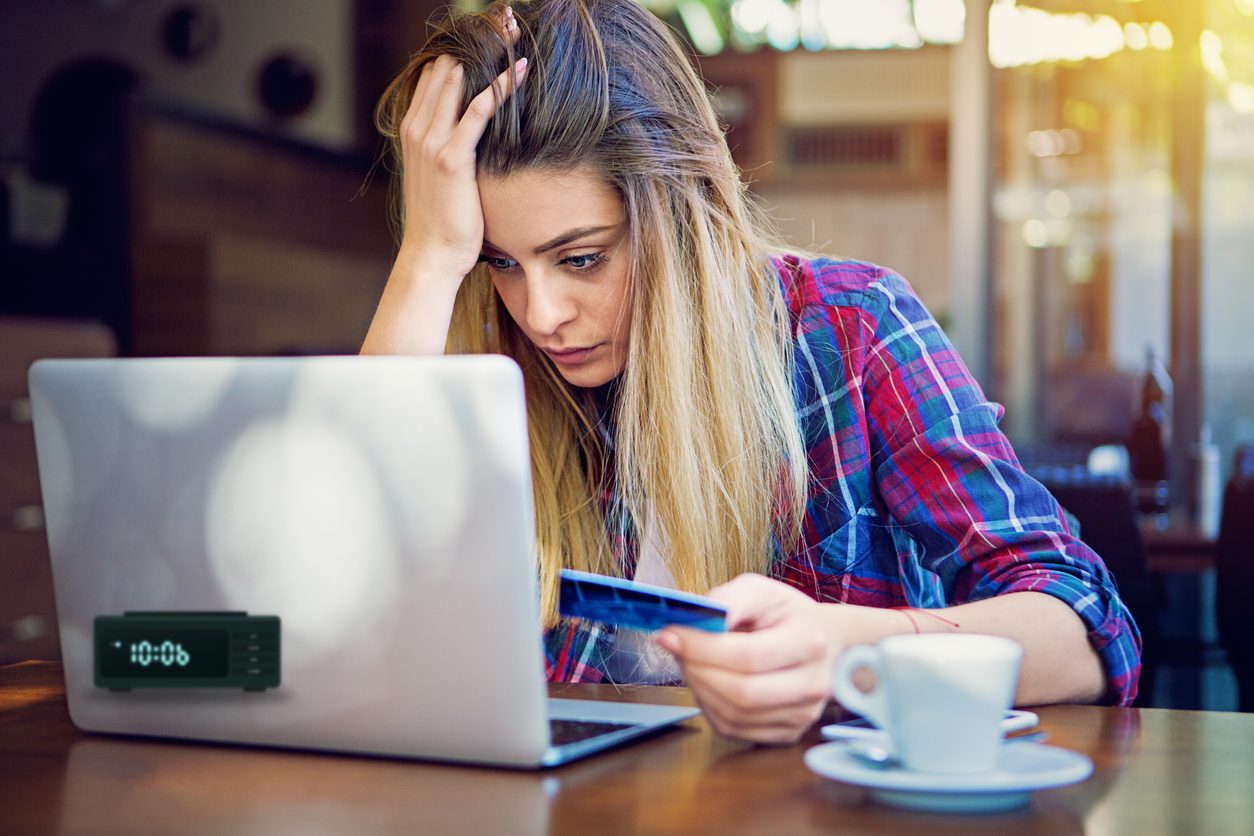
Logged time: h=10 m=6
